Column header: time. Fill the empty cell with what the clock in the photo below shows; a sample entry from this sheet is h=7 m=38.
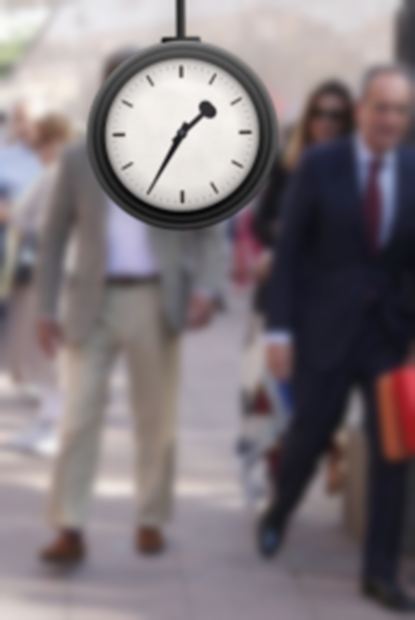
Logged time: h=1 m=35
